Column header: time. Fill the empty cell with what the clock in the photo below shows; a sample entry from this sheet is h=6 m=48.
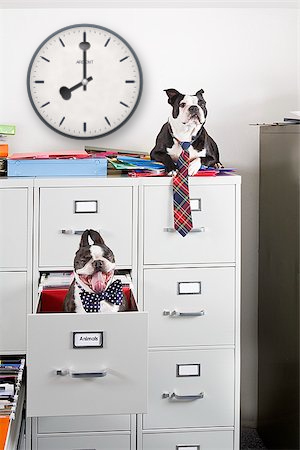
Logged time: h=8 m=0
